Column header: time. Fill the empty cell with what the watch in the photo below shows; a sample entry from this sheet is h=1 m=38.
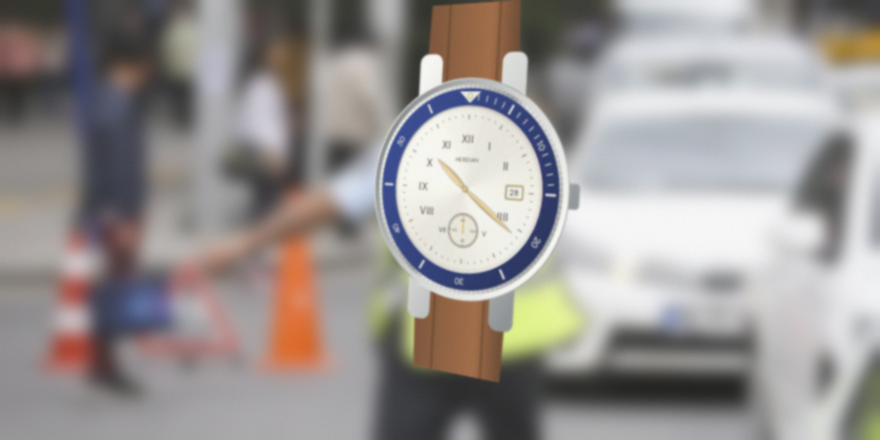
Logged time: h=10 m=21
